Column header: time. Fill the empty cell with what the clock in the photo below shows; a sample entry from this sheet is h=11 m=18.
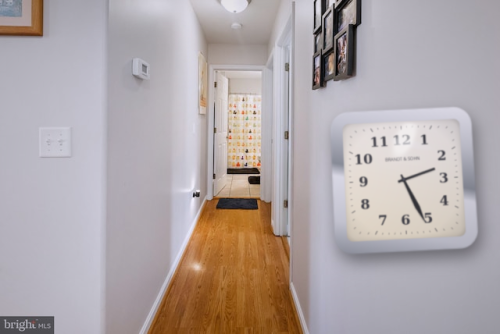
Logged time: h=2 m=26
